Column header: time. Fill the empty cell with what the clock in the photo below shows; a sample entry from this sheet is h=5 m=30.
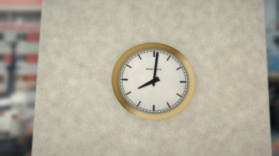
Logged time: h=8 m=1
